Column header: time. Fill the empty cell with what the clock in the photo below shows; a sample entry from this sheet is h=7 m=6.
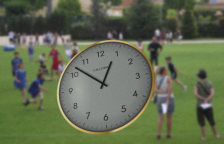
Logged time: h=12 m=52
